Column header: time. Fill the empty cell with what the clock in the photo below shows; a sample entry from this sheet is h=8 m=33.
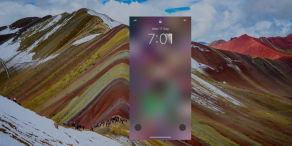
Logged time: h=7 m=1
